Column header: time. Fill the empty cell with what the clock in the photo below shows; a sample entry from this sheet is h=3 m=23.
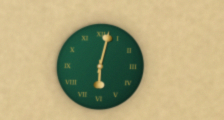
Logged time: h=6 m=2
